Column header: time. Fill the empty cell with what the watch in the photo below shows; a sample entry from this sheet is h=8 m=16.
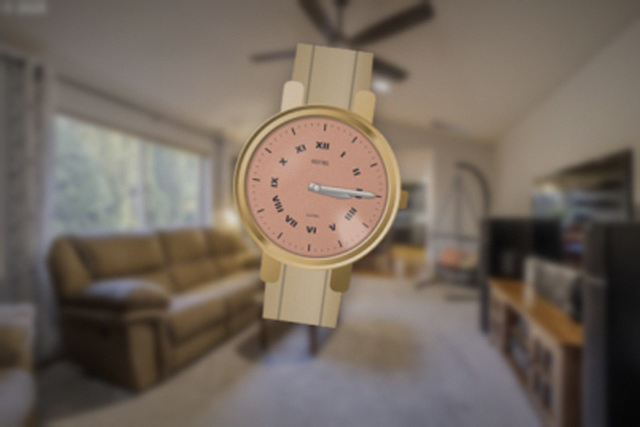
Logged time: h=3 m=15
